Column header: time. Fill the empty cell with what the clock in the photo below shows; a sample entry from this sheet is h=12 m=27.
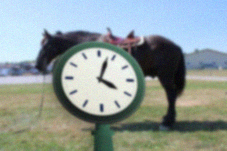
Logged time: h=4 m=3
